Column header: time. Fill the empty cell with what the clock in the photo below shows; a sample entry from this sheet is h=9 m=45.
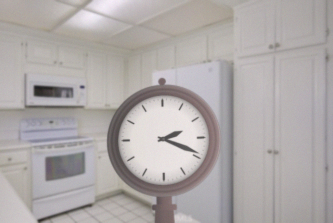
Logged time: h=2 m=19
